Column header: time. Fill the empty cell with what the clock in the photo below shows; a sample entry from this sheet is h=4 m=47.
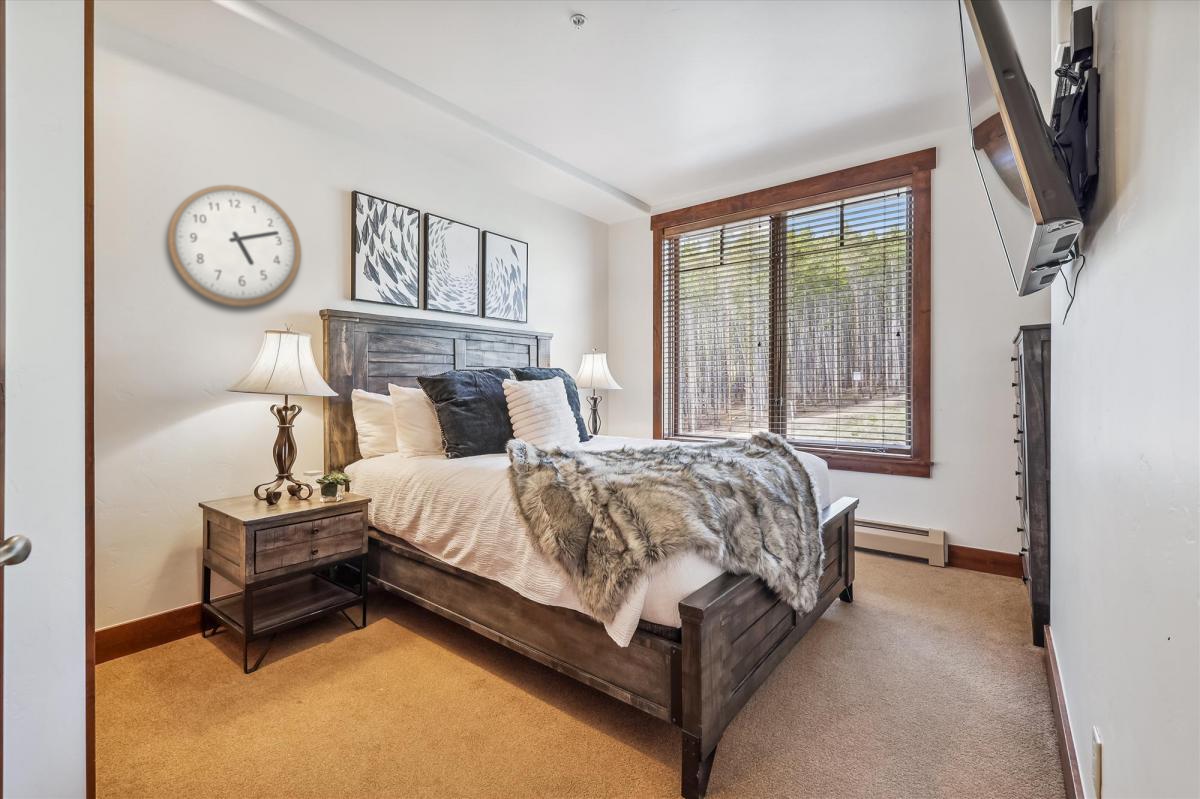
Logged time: h=5 m=13
